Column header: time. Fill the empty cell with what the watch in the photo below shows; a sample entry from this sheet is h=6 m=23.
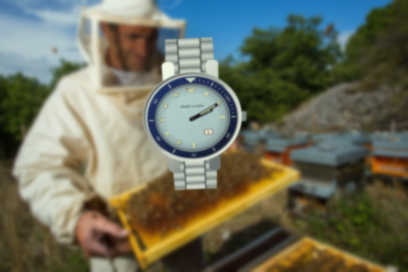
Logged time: h=2 m=10
